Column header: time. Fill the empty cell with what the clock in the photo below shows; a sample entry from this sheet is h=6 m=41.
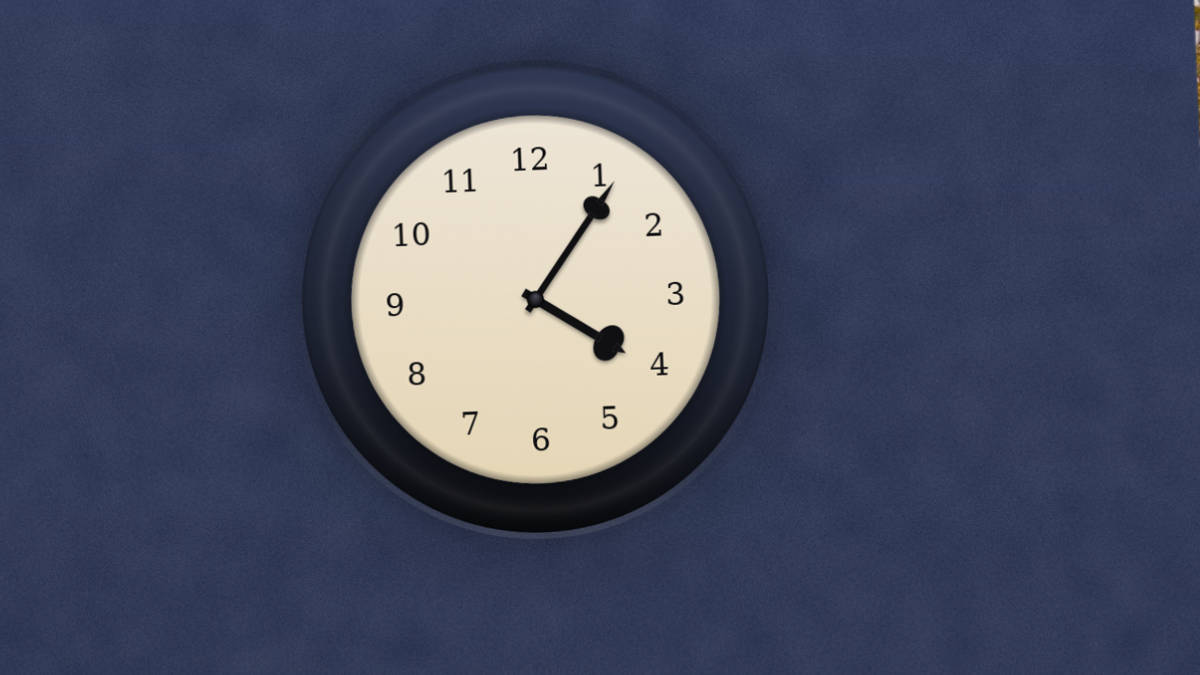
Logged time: h=4 m=6
